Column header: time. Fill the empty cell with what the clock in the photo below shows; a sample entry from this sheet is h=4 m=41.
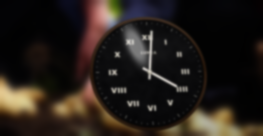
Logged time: h=4 m=1
